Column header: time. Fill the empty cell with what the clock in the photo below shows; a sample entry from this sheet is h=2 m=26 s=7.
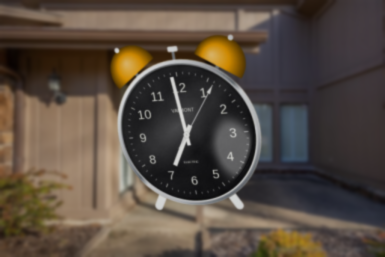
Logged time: h=6 m=59 s=6
